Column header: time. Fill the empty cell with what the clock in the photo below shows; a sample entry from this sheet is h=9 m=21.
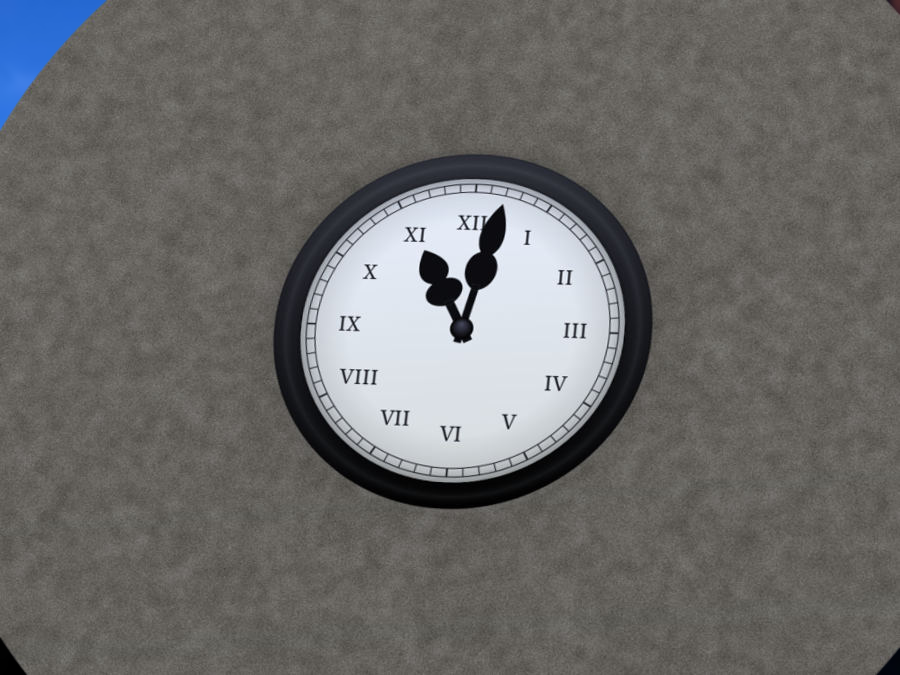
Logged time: h=11 m=2
